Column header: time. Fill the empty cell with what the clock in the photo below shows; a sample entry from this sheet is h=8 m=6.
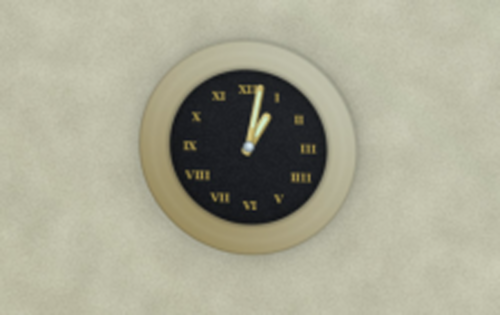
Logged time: h=1 m=2
